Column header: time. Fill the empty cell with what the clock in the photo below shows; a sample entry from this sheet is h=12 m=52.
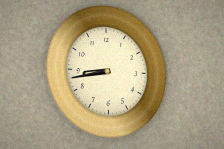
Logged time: h=8 m=43
